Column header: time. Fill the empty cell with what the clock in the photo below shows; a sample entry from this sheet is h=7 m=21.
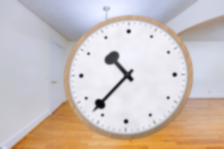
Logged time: h=10 m=37
